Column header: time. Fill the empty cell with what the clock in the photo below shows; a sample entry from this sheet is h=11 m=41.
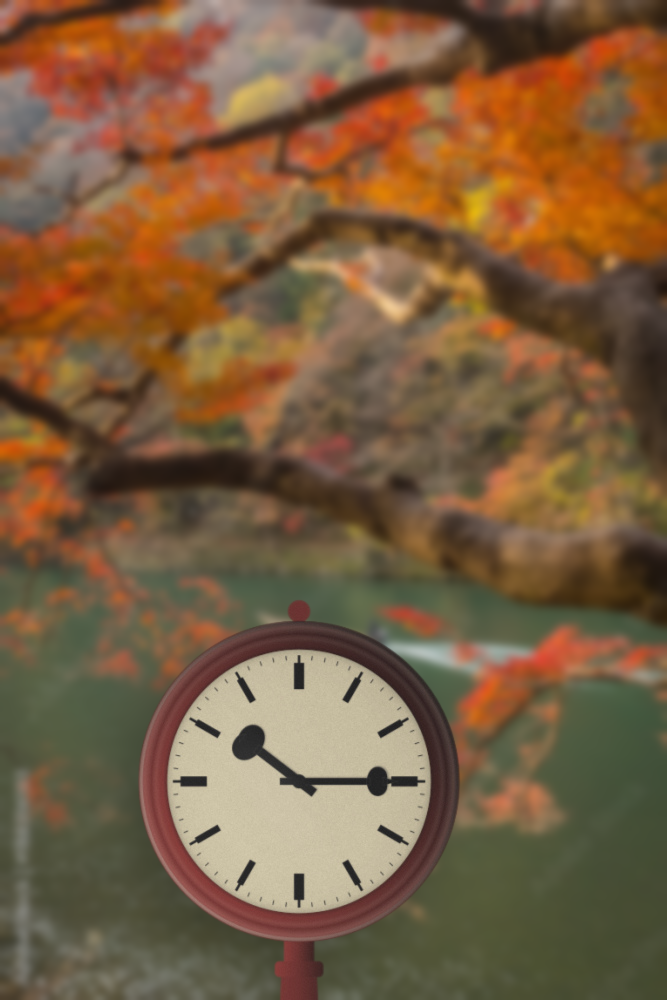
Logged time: h=10 m=15
